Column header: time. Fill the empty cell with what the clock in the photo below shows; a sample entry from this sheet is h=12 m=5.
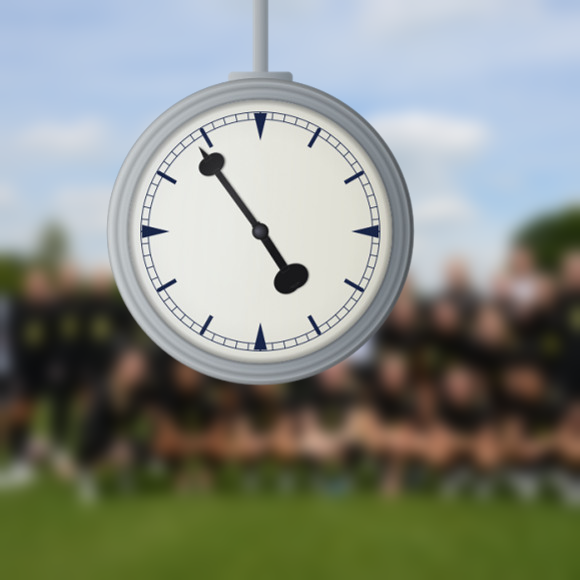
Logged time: h=4 m=54
